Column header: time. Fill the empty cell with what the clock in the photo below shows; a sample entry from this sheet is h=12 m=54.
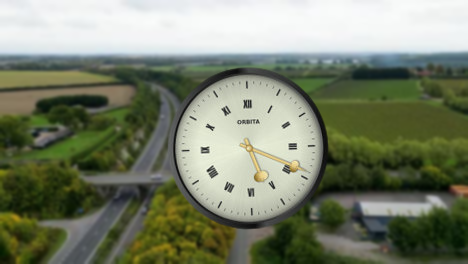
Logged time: h=5 m=19
